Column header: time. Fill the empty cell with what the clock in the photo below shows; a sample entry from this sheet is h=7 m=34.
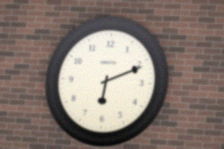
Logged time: h=6 m=11
